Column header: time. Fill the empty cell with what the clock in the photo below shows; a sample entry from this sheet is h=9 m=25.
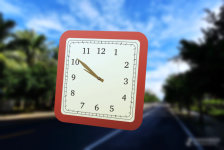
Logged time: h=9 m=51
